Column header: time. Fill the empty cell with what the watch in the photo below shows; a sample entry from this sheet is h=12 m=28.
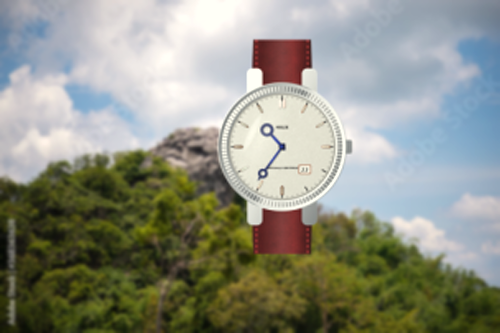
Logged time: h=10 m=36
